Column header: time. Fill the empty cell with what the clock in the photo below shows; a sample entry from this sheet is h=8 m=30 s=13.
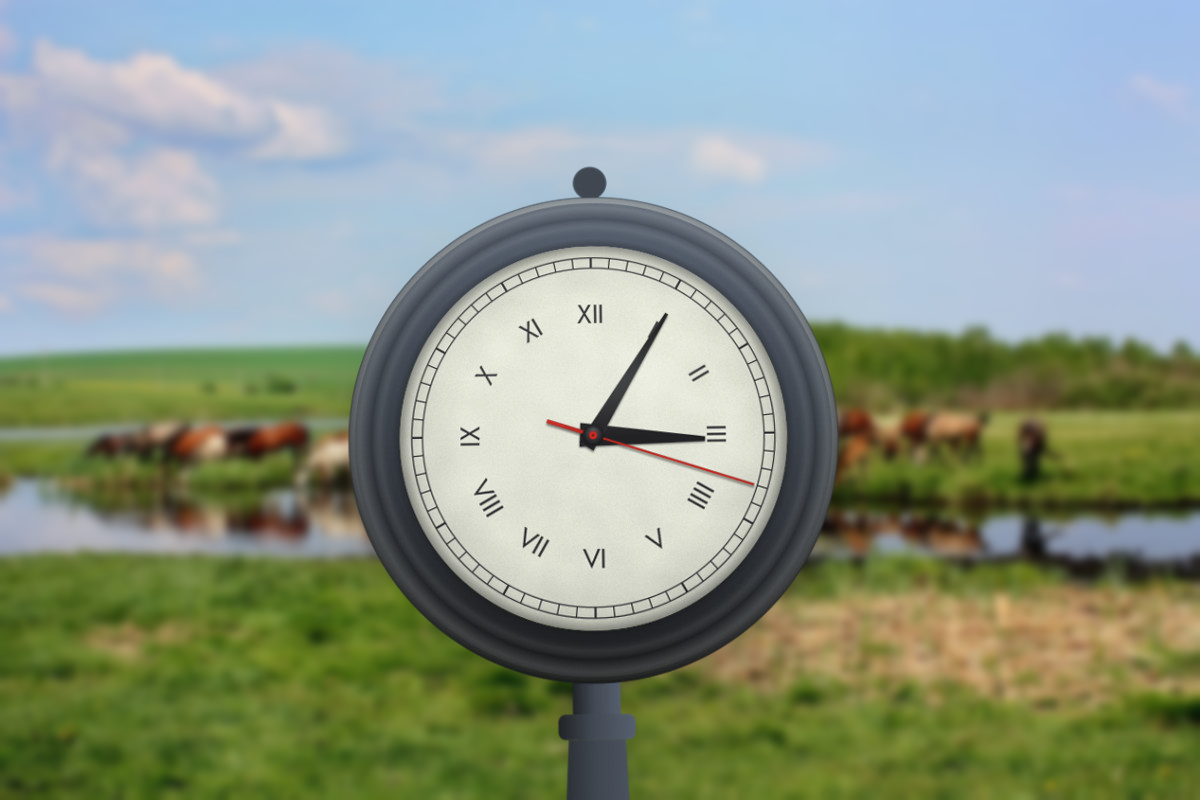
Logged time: h=3 m=5 s=18
